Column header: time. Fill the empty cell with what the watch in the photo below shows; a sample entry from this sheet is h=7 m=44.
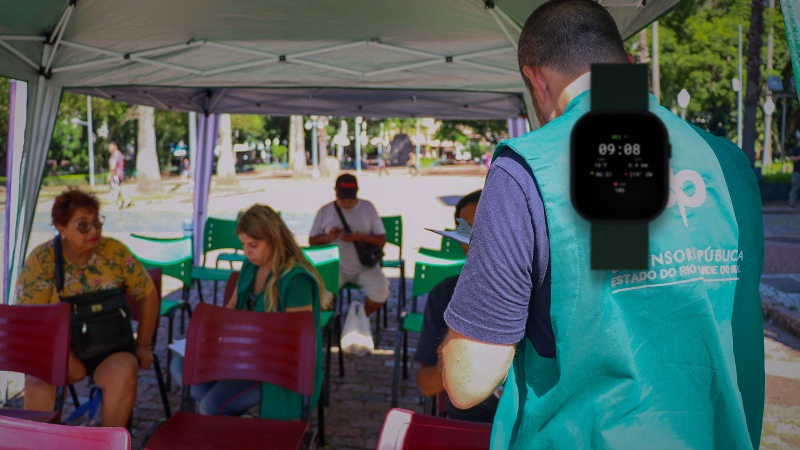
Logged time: h=9 m=8
